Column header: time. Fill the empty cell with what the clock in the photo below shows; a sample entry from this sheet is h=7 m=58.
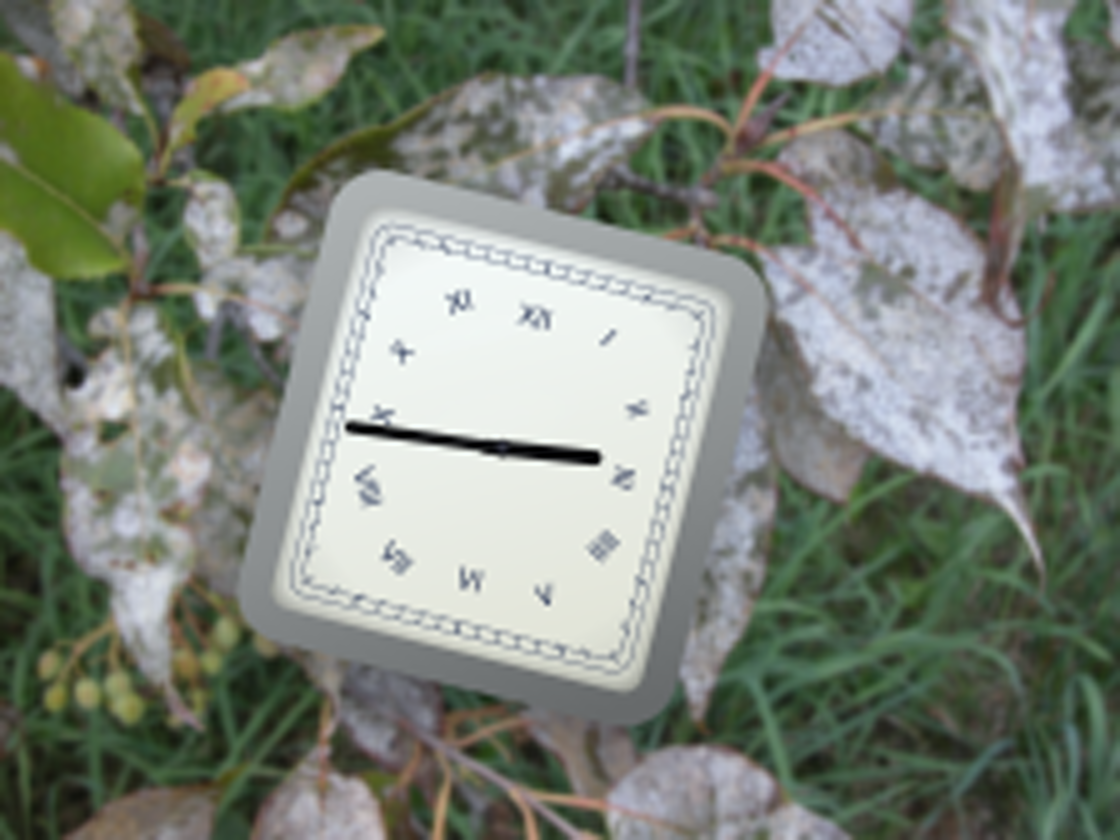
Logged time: h=2 m=44
